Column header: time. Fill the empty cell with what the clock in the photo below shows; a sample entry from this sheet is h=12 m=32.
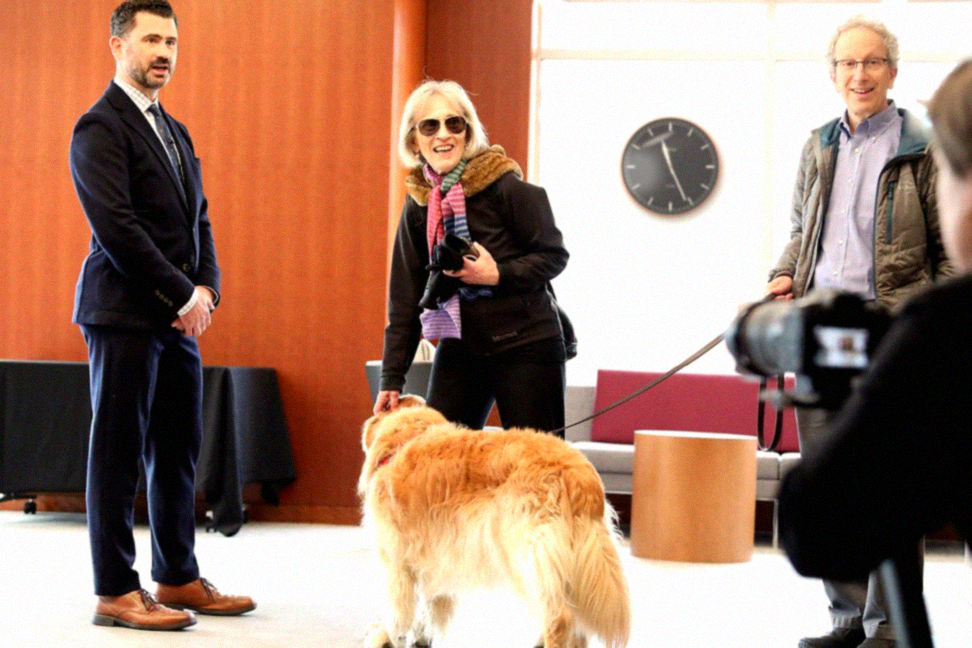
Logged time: h=11 m=26
